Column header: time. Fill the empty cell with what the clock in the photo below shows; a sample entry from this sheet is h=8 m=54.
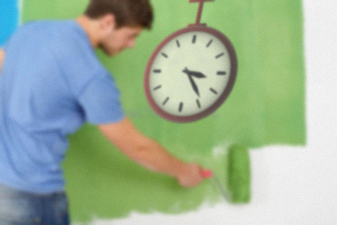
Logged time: h=3 m=24
